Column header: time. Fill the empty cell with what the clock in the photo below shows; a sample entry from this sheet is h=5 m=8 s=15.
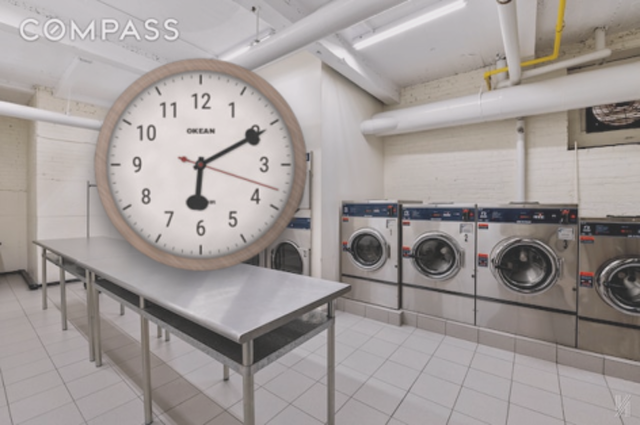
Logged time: h=6 m=10 s=18
